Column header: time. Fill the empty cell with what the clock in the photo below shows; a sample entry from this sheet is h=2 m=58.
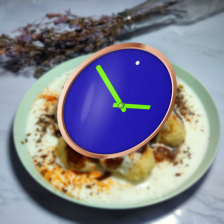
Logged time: h=2 m=52
